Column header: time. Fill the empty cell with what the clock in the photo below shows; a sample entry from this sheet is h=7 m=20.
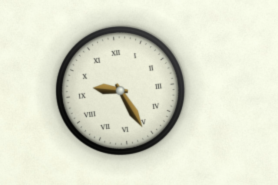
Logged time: h=9 m=26
